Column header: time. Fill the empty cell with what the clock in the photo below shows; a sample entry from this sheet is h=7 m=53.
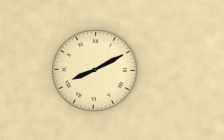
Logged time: h=8 m=10
